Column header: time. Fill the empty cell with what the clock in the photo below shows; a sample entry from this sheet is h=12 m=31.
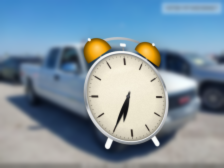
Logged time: h=6 m=35
